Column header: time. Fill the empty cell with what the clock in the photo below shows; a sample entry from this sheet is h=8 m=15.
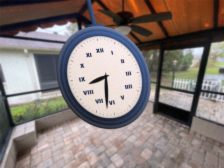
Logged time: h=8 m=32
